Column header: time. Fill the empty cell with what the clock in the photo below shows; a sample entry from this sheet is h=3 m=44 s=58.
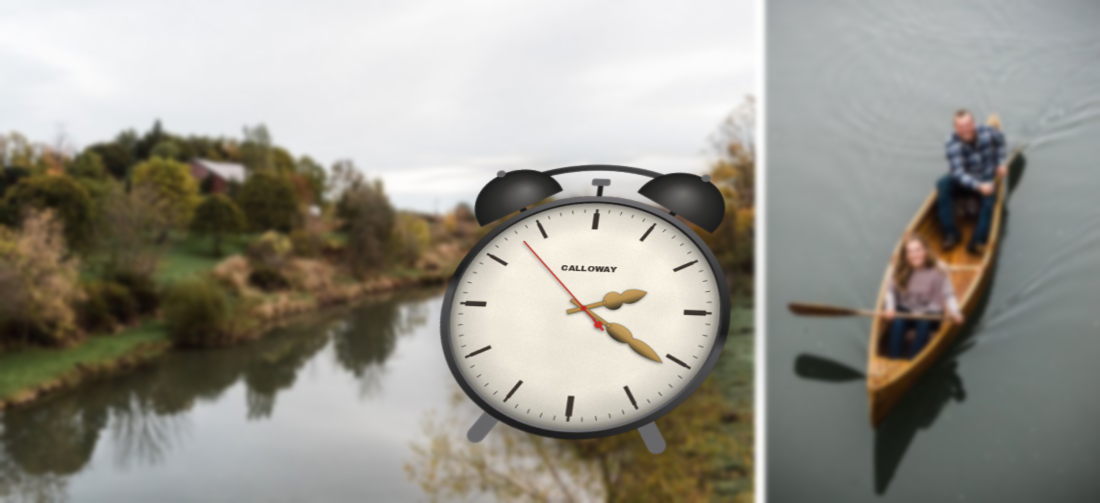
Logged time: h=2 m=20 s=53
